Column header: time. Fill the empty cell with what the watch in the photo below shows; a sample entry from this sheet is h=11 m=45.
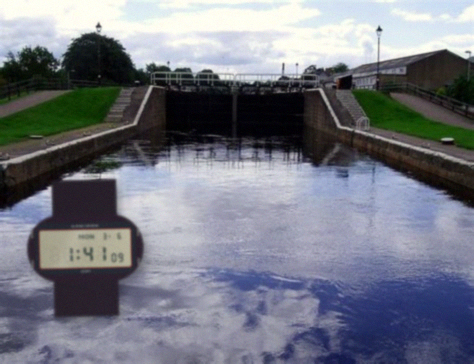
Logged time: h=1 m=41
